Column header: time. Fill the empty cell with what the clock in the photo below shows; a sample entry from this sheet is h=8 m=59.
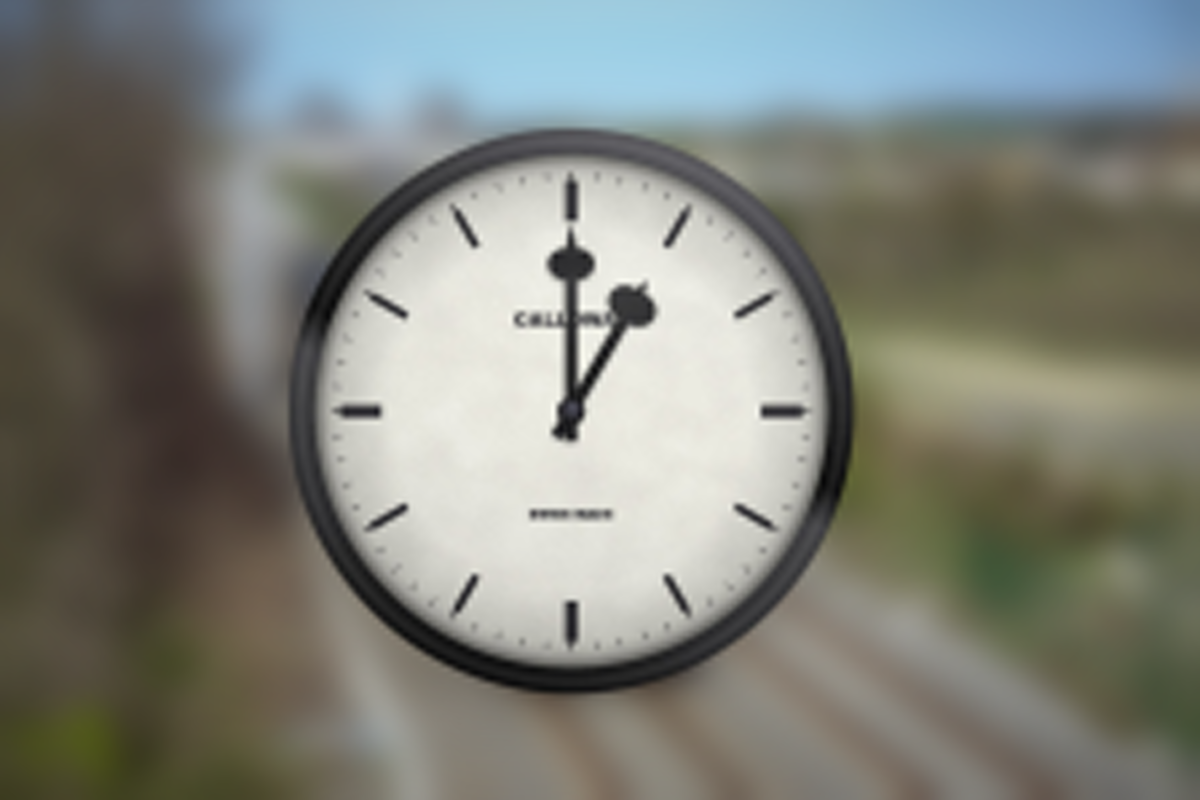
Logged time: h=1 m=0
